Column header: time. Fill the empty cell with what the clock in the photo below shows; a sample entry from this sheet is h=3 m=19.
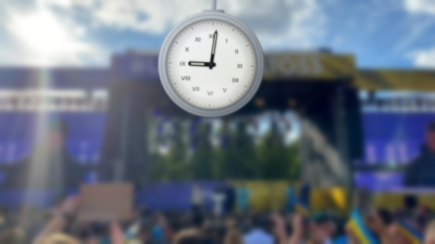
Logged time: h=9 m=1
